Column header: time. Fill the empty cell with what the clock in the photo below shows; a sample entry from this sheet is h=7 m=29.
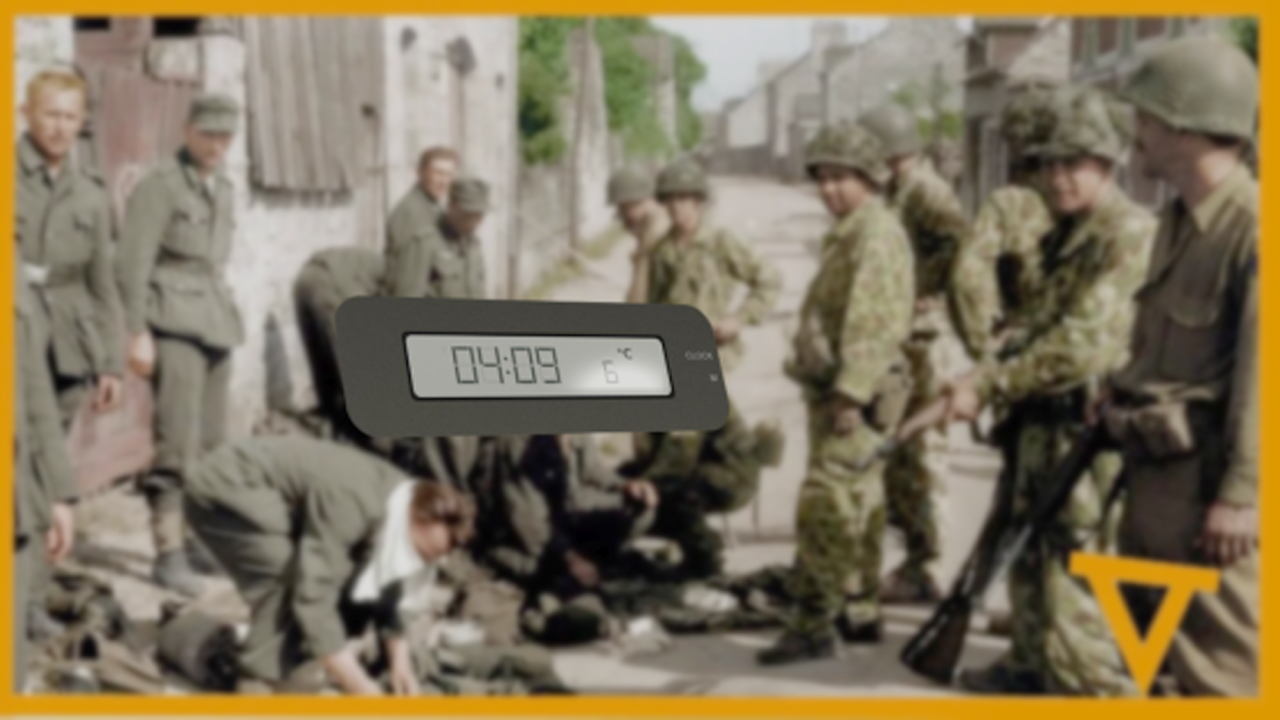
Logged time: h=4 m=9
